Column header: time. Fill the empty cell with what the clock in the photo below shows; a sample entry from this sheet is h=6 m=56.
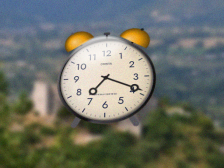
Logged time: h=7 m=19
